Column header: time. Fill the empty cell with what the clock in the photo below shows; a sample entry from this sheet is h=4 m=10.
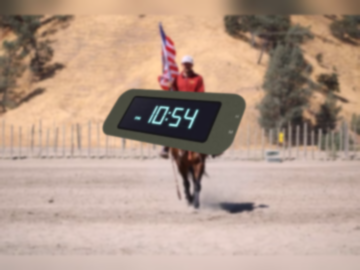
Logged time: h=10 m=54
